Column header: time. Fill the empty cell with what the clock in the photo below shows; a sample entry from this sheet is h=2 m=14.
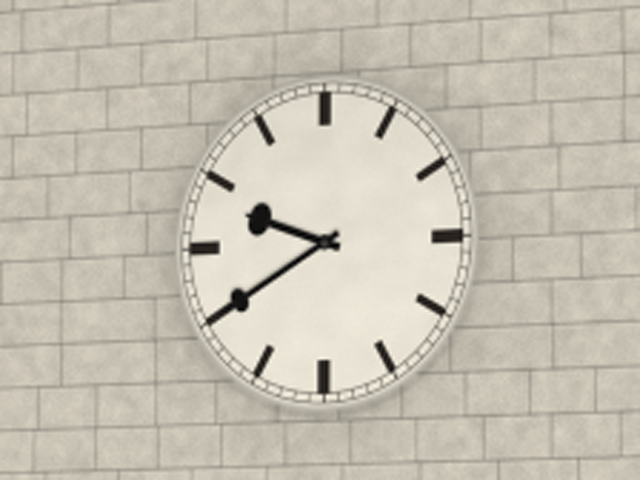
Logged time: h=9 m=40
